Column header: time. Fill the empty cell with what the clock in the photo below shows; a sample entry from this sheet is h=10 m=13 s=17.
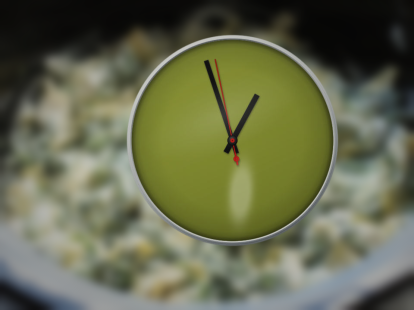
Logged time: h=12 m=56 s=58
